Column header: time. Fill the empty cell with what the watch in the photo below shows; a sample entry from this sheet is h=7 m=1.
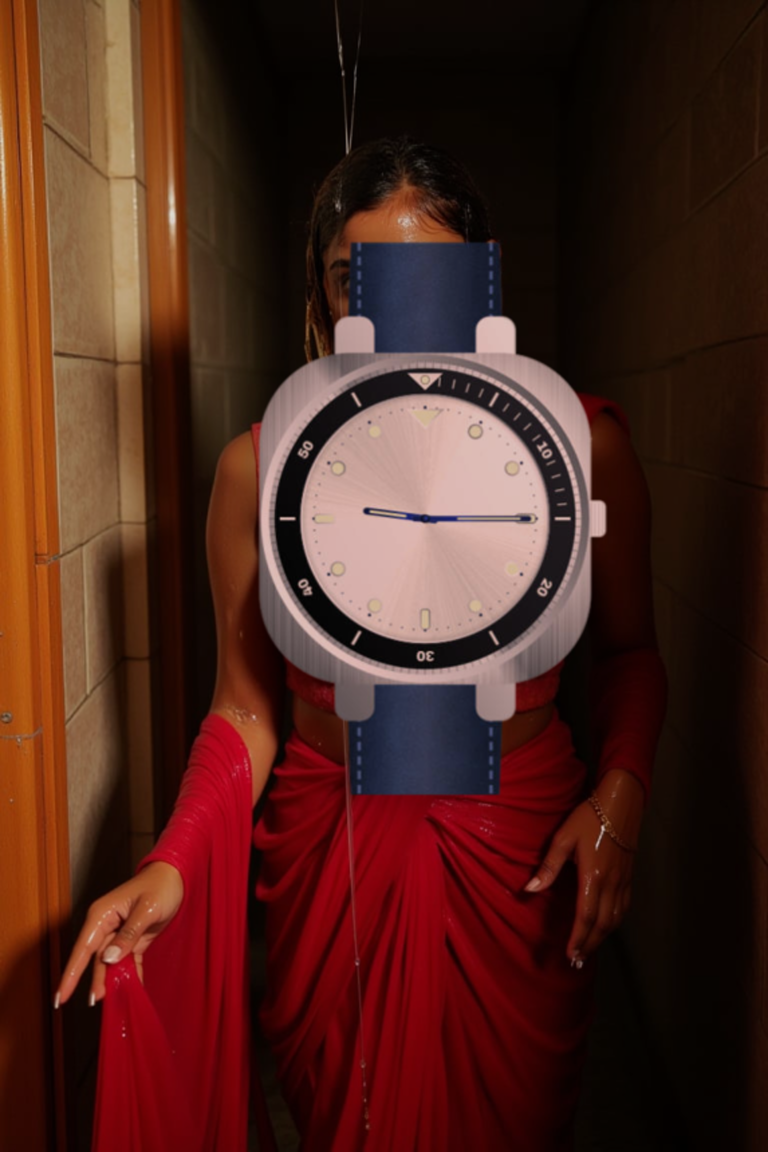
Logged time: h=9 m=15
